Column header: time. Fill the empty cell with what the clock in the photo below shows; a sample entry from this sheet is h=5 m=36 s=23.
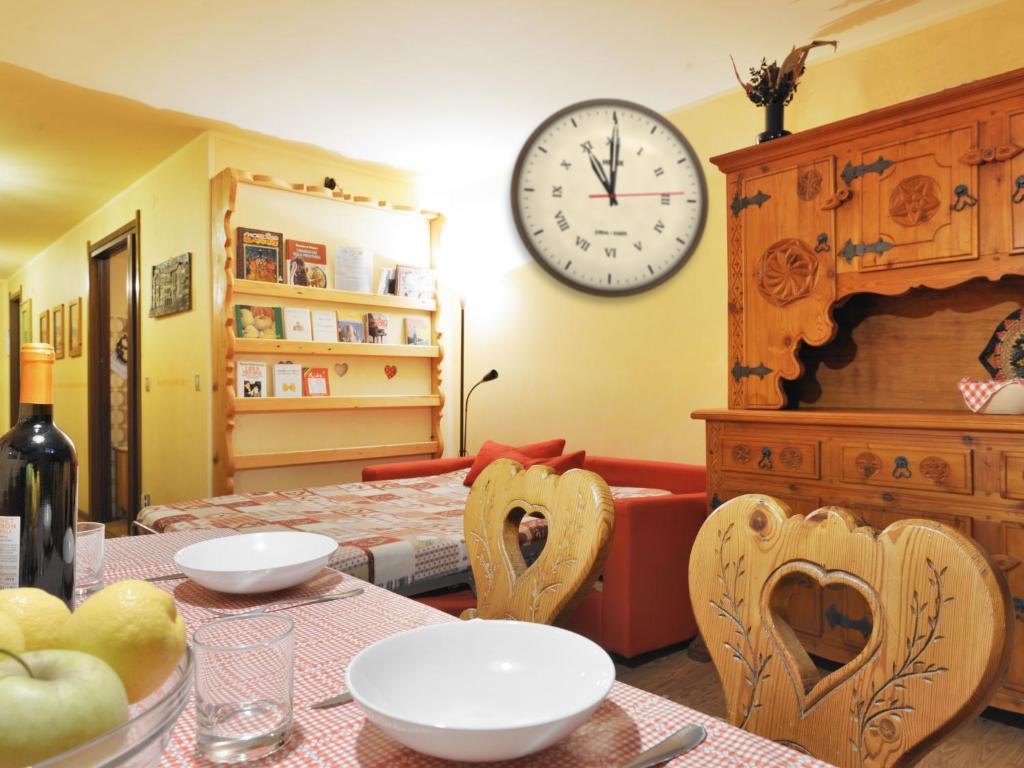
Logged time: h=11 m=0 s=14
